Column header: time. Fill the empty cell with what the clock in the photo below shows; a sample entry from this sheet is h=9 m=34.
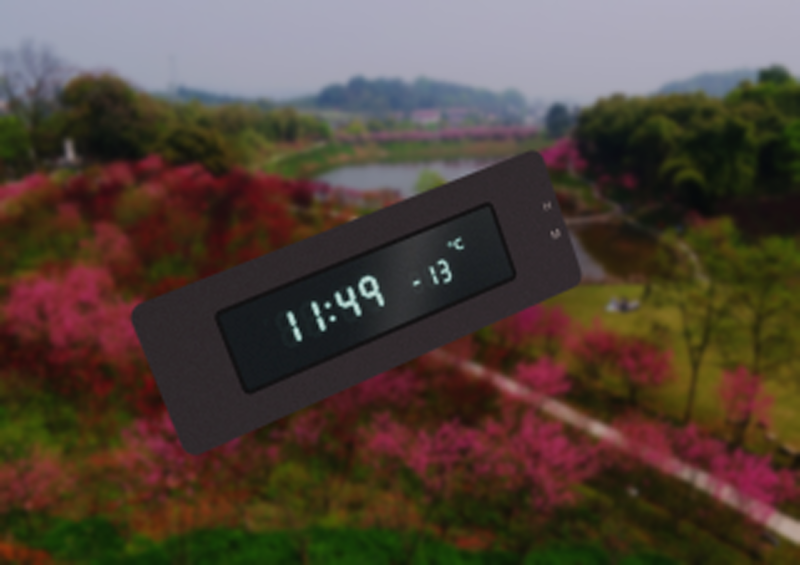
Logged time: h=11 m=49
